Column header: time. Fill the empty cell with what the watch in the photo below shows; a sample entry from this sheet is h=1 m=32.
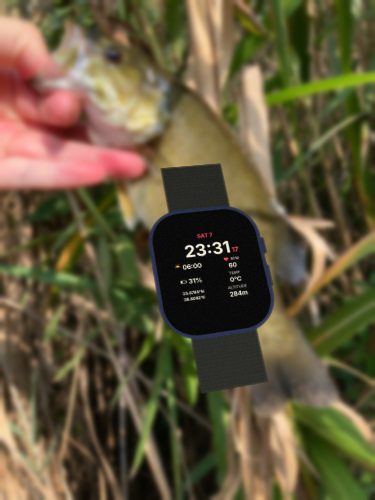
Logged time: h=23 m=31
